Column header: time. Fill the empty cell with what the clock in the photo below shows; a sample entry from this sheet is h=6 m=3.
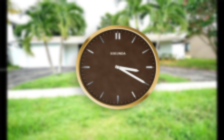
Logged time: h=3 m=20
